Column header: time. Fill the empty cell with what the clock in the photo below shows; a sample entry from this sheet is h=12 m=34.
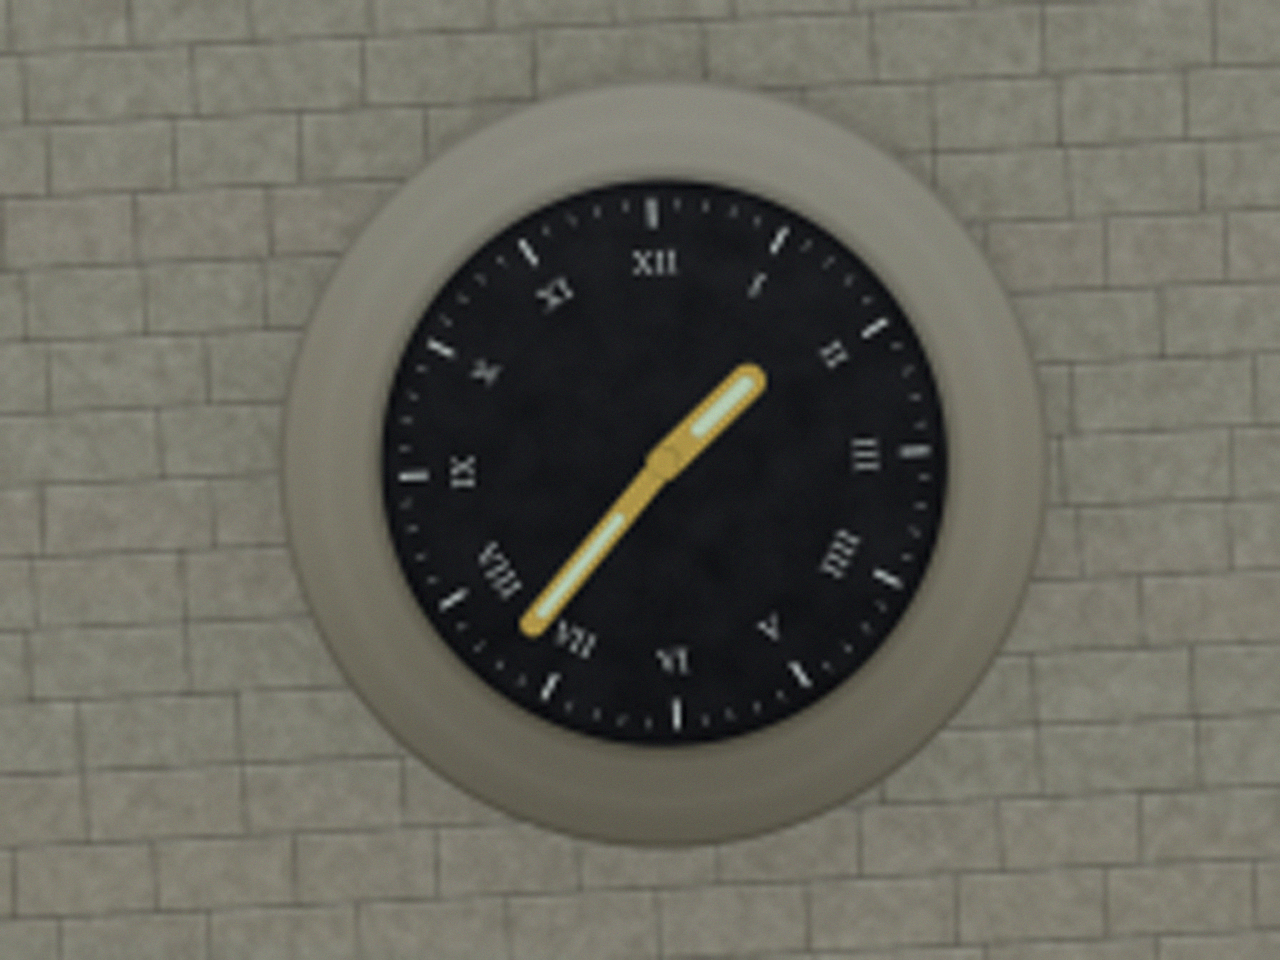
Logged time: h=1 m=37
